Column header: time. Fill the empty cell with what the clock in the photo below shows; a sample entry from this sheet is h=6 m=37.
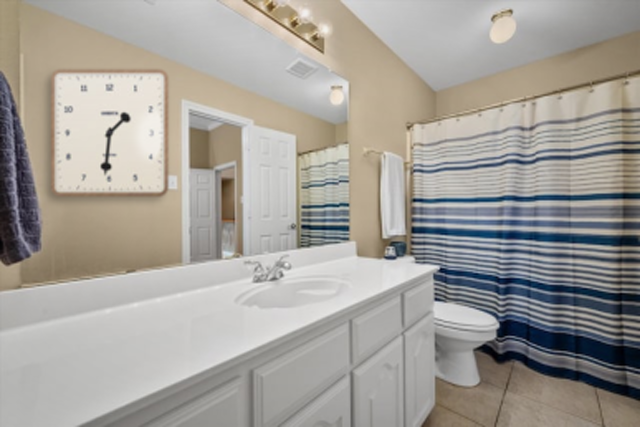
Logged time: h=1 m=31
